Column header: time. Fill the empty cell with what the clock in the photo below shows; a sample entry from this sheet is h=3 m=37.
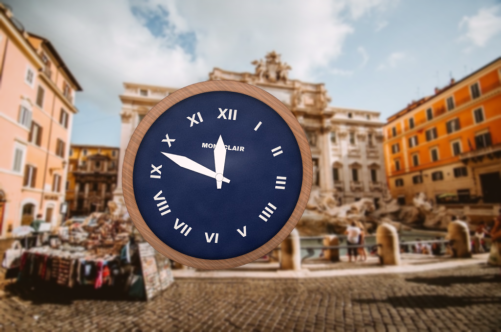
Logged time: h=11 m=48
